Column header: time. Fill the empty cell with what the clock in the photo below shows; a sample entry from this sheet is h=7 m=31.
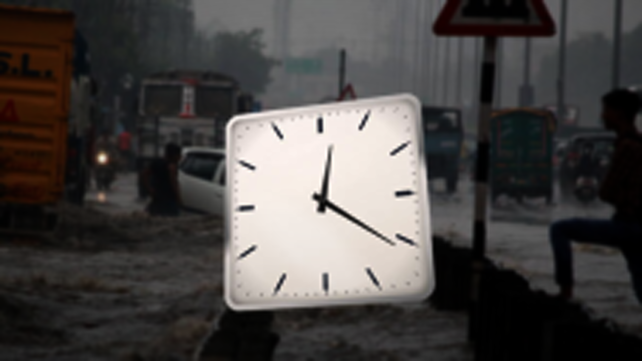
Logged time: h=12 m=21
